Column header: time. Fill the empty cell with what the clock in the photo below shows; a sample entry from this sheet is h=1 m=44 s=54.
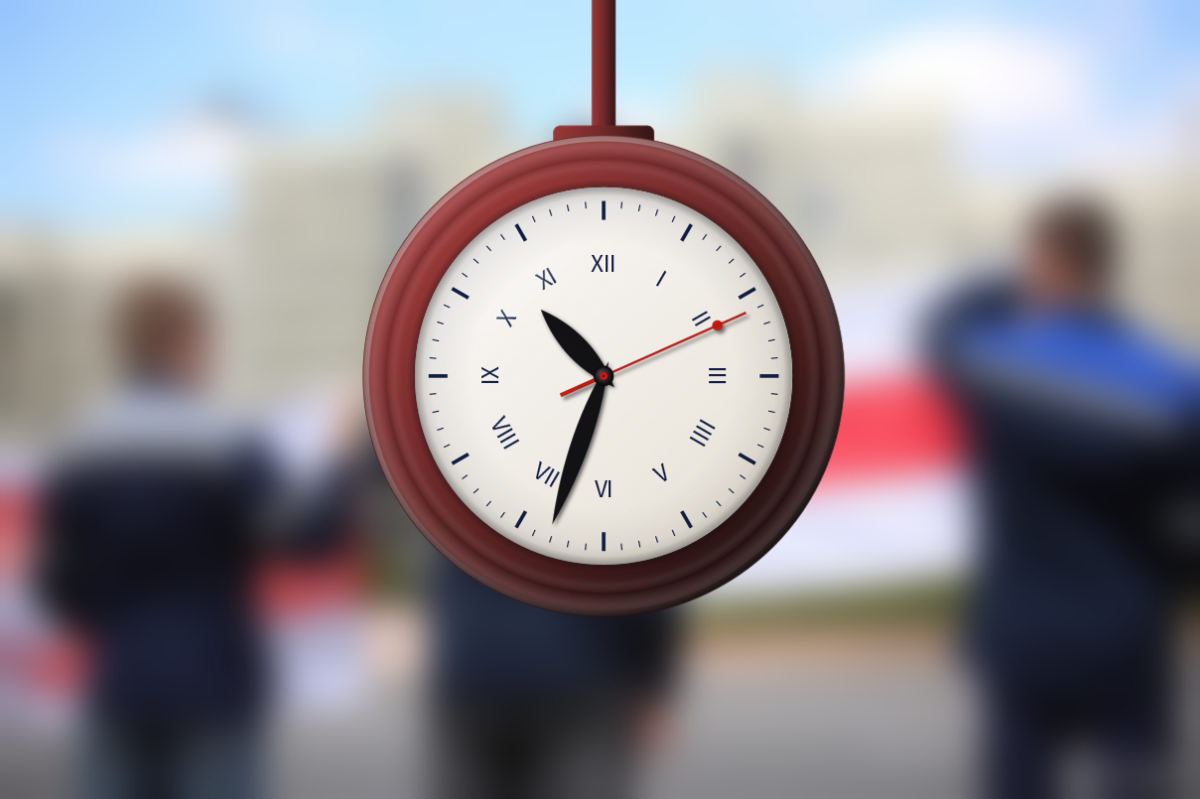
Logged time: h=10 m=33 s=11
